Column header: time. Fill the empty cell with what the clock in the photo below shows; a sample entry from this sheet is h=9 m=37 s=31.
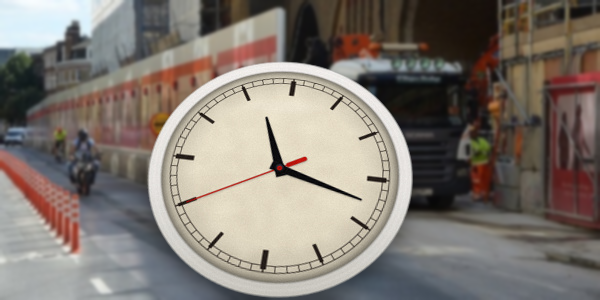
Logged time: h=11 m=17 s=40
